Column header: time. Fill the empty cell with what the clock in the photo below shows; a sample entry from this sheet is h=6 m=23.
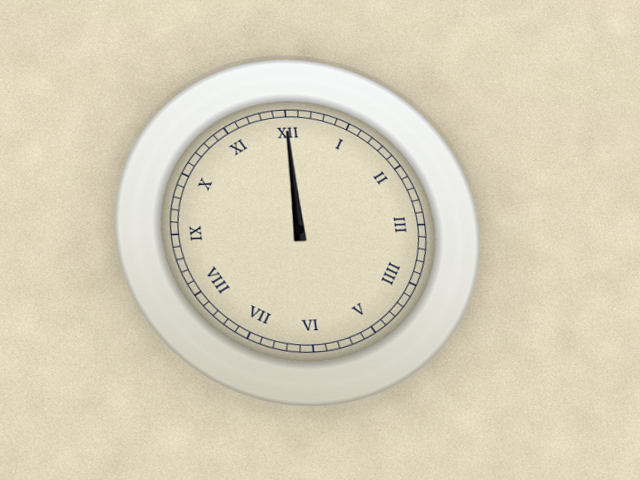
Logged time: h=12 m=0
